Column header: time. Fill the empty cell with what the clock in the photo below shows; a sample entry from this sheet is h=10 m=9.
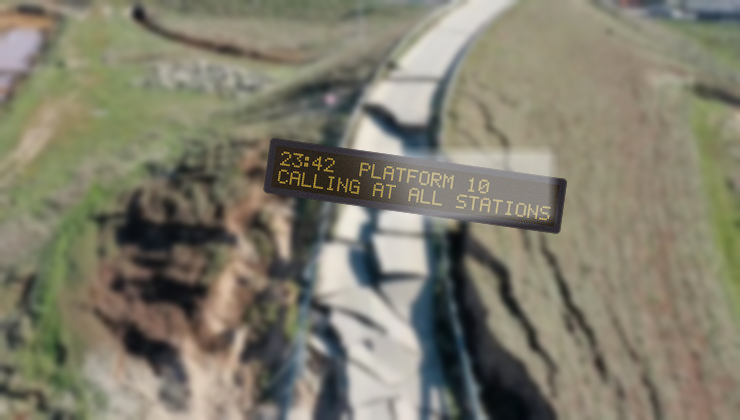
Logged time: h=23 m=42
